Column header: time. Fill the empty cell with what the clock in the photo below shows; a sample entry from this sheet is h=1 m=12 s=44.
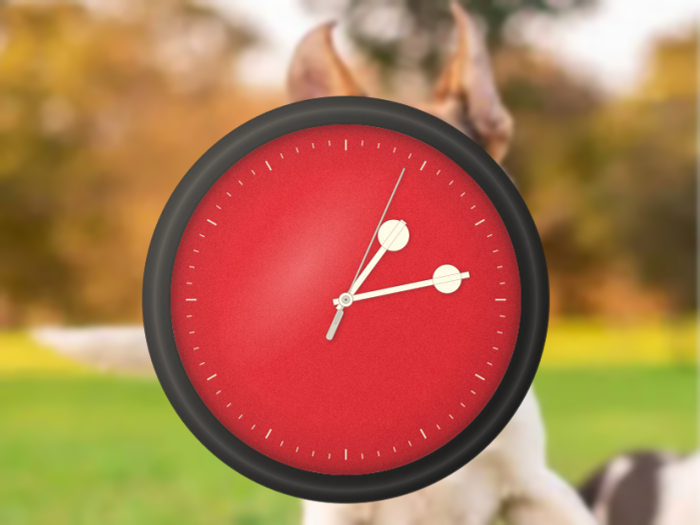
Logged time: h=1 m=13 s=4
